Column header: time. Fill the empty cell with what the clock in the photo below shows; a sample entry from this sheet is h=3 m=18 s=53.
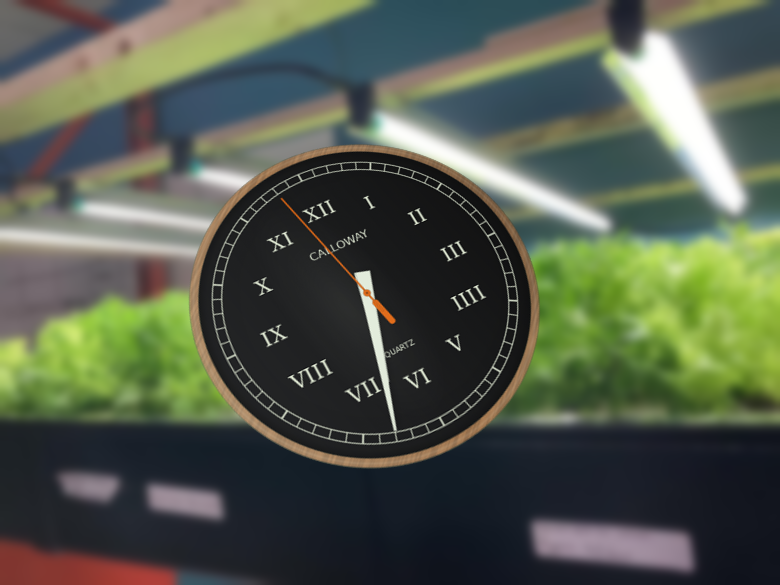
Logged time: h=6 m=32 s=58
